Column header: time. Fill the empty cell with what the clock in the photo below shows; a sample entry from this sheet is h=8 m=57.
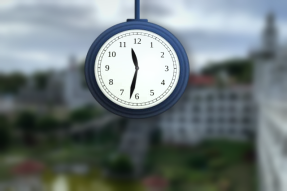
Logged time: h=11 m=32
